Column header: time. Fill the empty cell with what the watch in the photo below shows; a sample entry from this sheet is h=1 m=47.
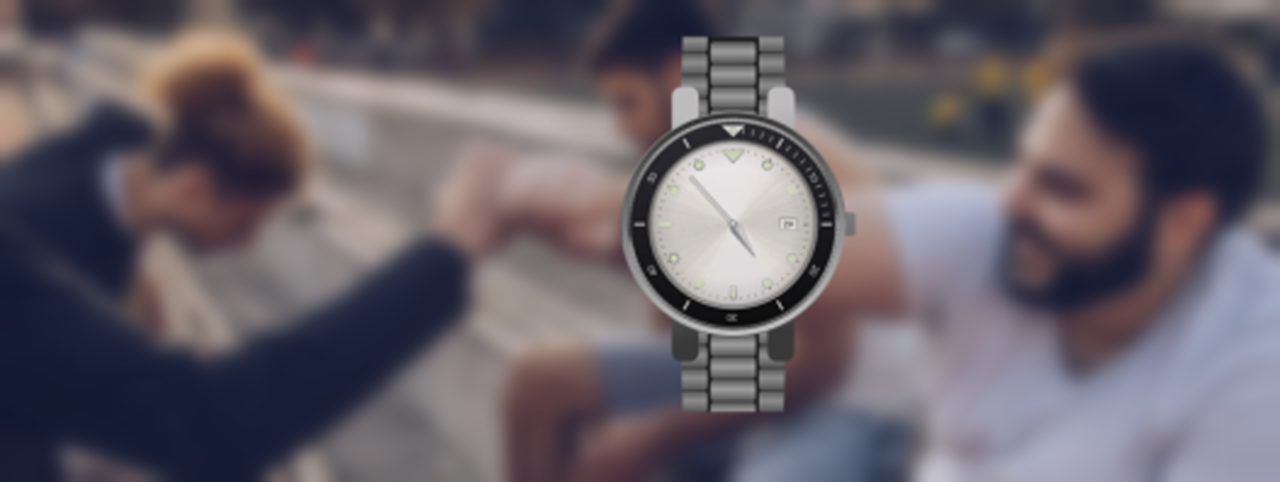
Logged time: h=4 m=53
